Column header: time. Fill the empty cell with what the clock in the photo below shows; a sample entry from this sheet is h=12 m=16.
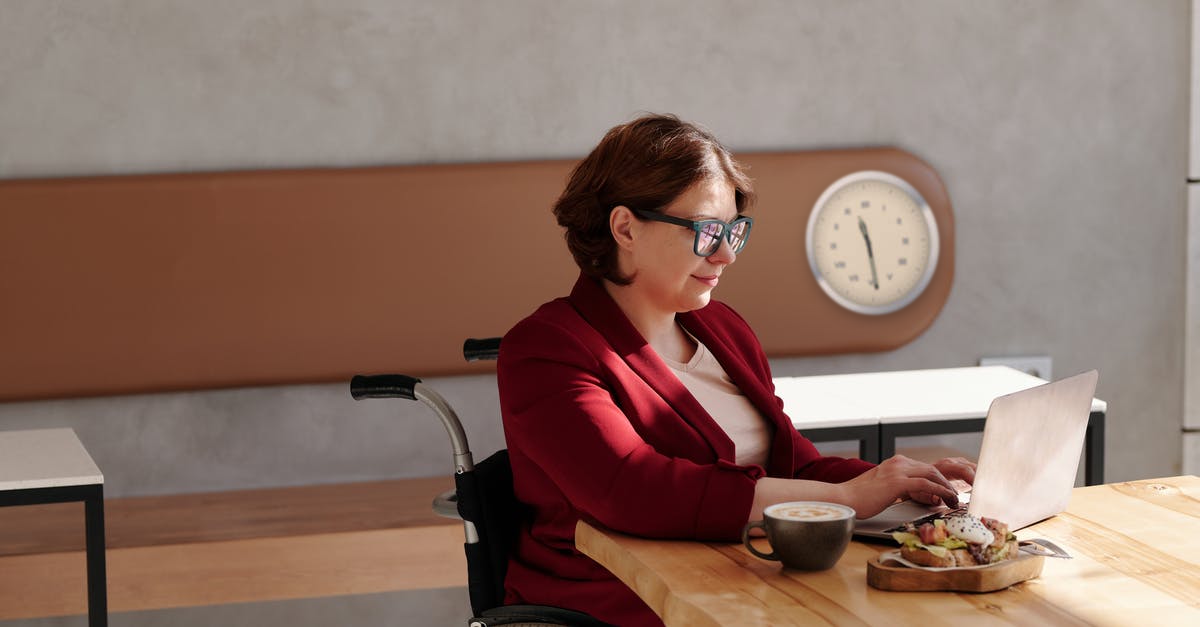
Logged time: h=11 m=29
